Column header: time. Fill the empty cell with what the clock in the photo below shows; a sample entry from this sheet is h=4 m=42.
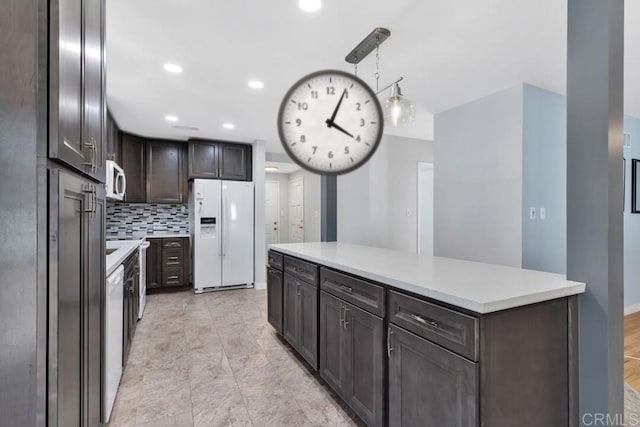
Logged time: h=4 m=4
